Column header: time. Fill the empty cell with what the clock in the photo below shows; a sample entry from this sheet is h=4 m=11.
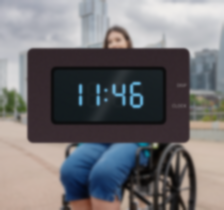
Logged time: h=11 m=46
